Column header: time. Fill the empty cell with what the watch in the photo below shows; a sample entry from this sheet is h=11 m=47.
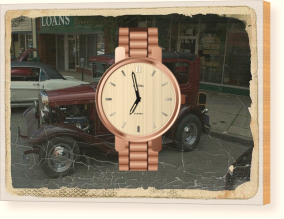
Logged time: h=6 m=58
